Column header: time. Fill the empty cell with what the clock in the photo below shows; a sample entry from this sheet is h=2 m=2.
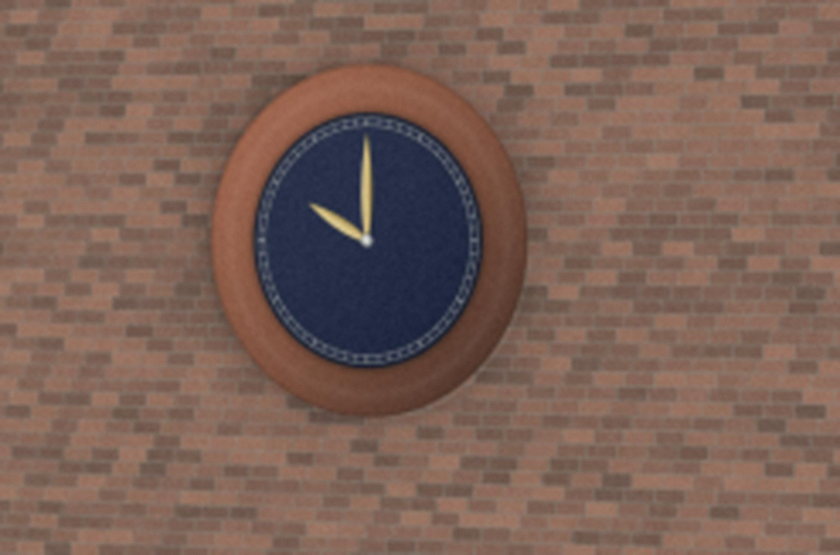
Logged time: h=10 m=0
